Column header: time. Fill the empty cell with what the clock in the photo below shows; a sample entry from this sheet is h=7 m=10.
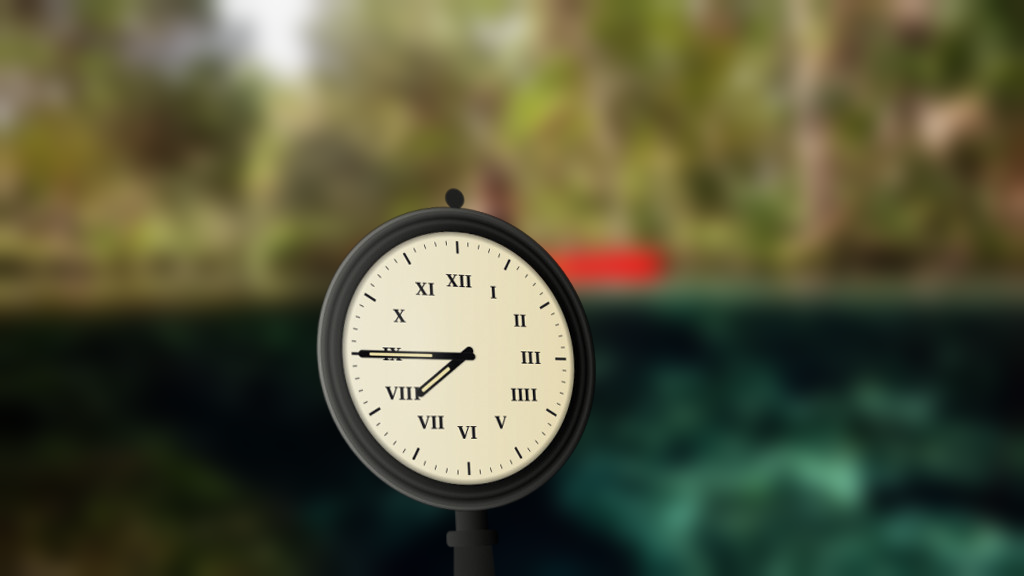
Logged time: h=7 m=45
